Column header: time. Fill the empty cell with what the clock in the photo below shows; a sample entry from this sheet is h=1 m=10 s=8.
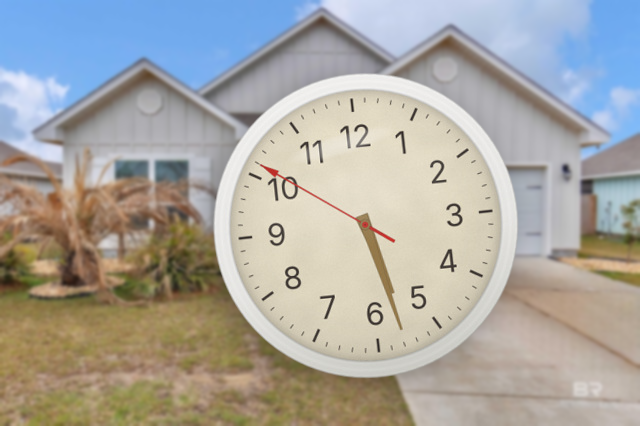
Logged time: h=5 m=27 s=51
